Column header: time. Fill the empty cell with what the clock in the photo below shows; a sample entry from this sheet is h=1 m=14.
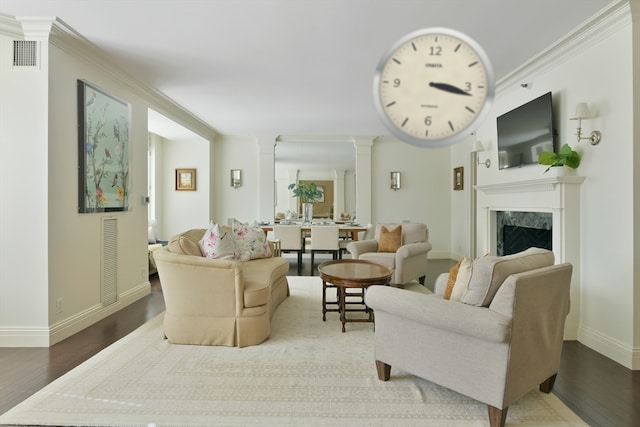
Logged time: h=3 m=17
